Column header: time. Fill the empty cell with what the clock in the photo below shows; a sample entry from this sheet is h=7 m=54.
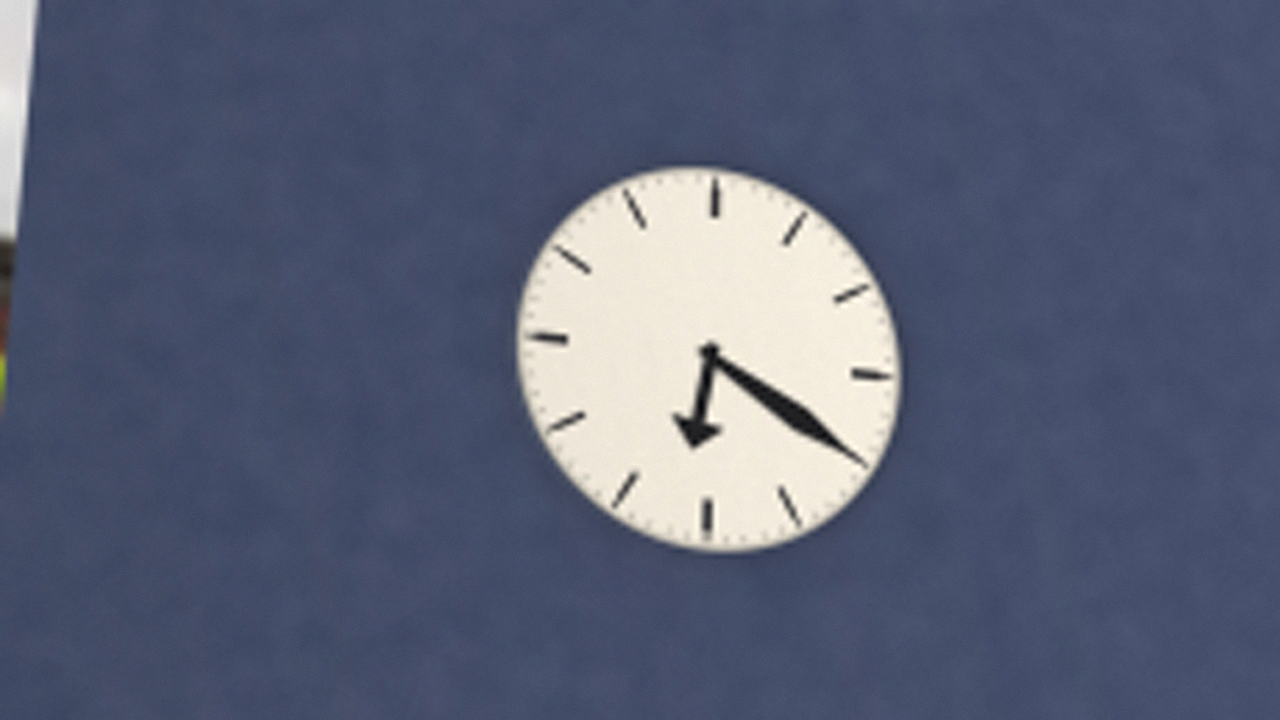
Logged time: h=6 m=20
